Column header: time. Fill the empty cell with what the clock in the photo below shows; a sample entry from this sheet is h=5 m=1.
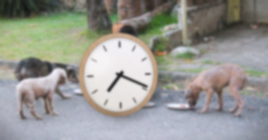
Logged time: h=7 m=19
